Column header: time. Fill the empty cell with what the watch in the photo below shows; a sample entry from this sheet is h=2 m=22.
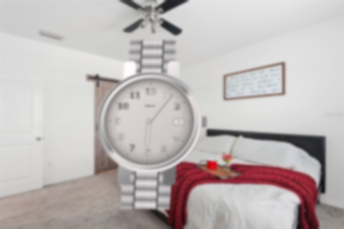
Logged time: h=6 m=6
